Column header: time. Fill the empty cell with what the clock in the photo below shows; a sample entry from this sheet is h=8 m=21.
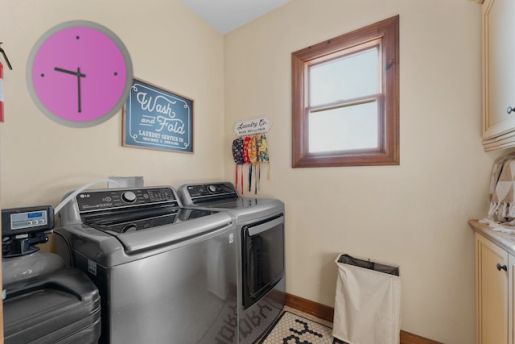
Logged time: h=9 m=30
